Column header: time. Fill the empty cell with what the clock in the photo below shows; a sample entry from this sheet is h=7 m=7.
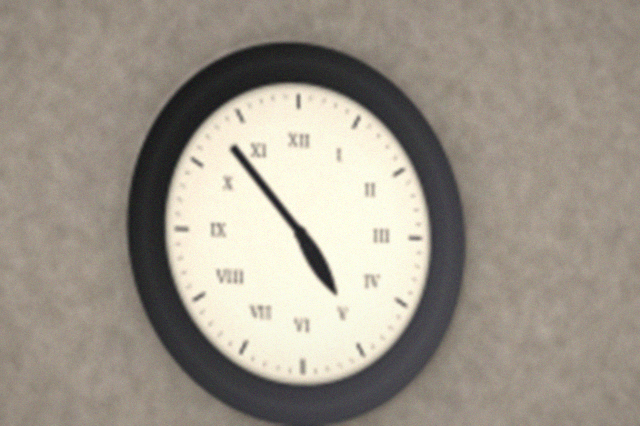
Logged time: h=4 m=53
